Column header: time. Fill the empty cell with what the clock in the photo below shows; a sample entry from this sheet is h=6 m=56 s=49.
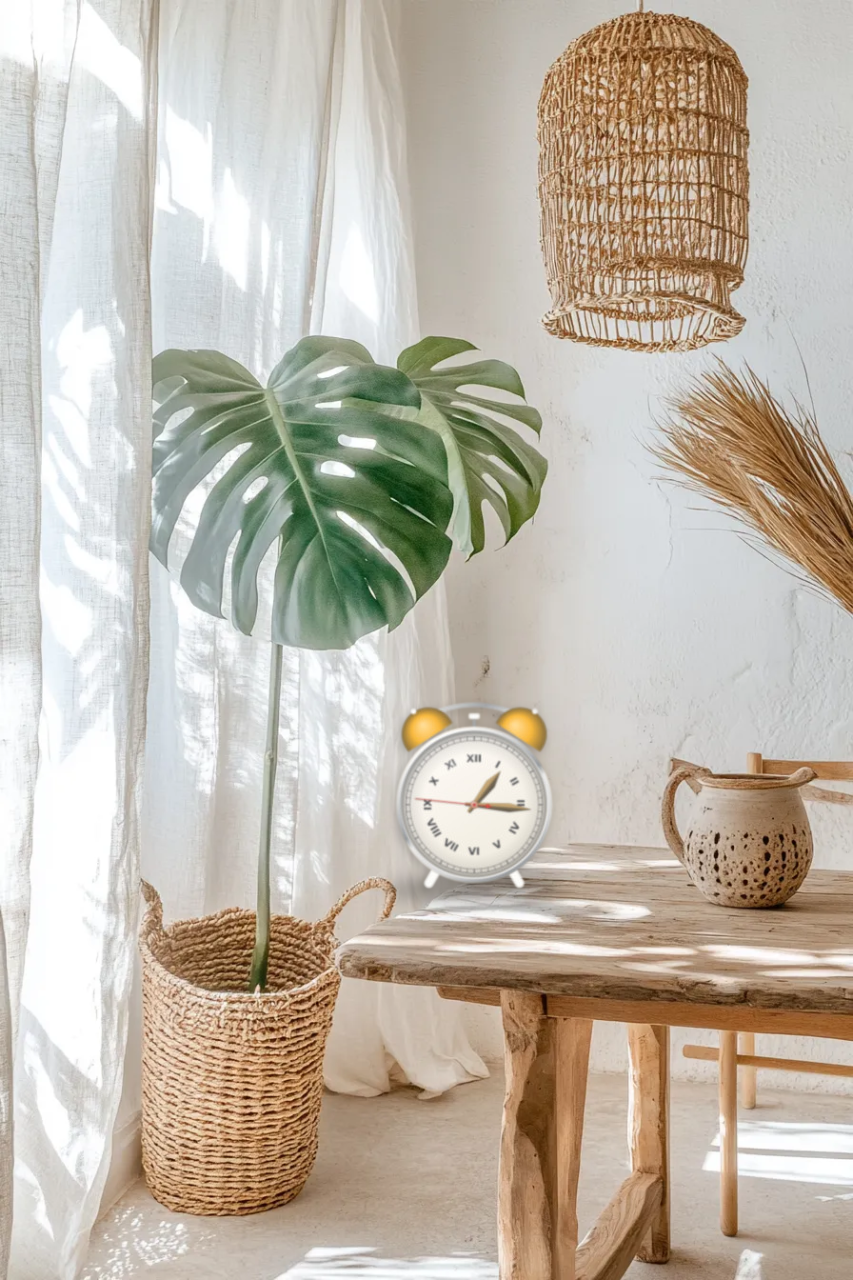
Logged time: h=1 m=15 s=46
